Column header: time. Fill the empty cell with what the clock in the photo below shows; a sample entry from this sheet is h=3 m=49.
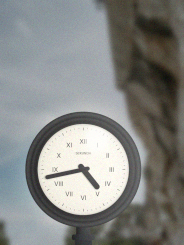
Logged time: h=4 m=43
